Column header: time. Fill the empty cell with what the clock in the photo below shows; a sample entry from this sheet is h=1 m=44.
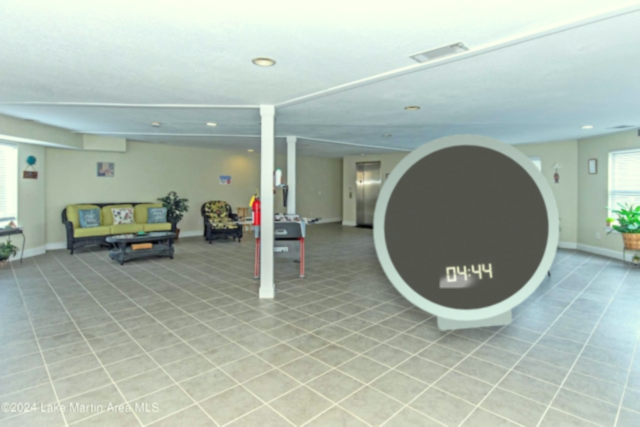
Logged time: h=4 m=44
